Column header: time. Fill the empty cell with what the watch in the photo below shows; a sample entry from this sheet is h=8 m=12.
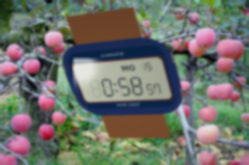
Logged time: h=0 m=58
